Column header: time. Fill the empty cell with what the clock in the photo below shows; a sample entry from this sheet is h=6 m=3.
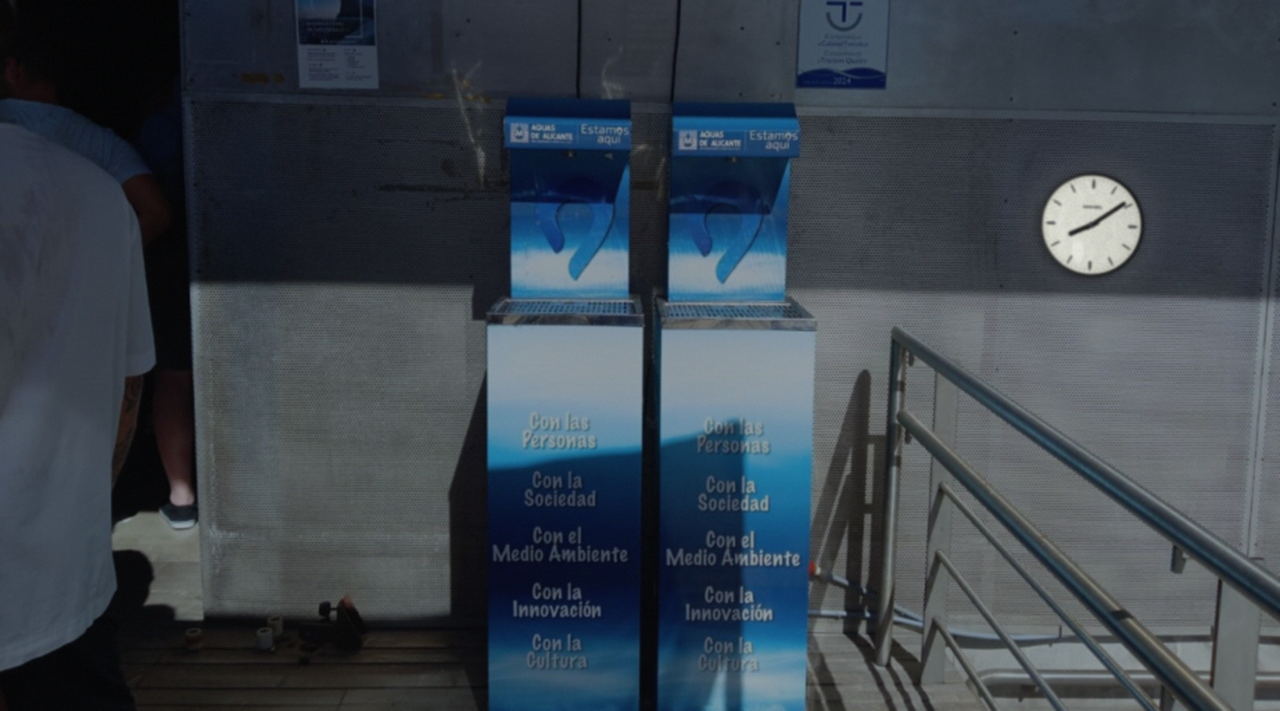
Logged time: h=8 m=9
